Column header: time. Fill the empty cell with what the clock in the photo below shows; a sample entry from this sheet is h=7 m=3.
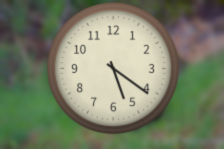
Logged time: h=5 m=21
